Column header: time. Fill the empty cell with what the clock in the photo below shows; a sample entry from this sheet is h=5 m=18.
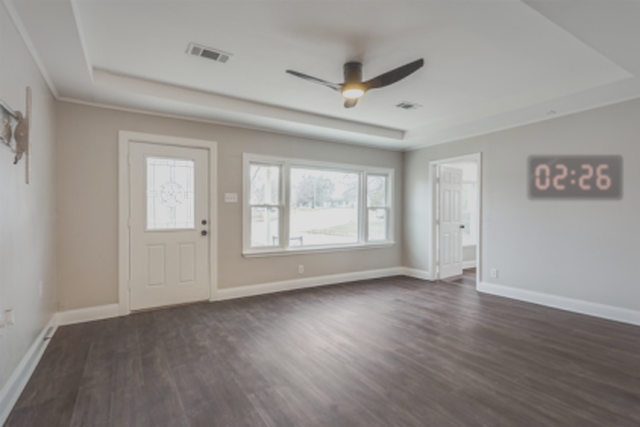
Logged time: h=2 m=26
